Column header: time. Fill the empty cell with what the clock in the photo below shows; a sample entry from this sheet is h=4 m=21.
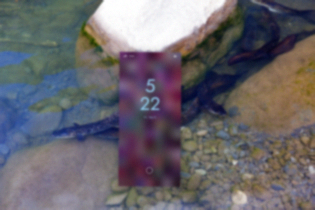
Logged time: h=5 m=22
